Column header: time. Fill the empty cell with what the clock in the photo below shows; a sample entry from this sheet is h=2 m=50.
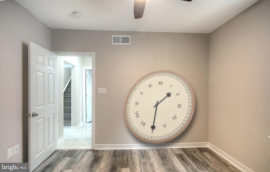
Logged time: h=1 m=30
